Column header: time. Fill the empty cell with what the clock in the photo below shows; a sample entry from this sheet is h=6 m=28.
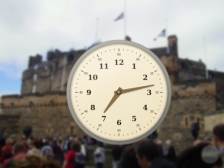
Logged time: h=7 m=13
